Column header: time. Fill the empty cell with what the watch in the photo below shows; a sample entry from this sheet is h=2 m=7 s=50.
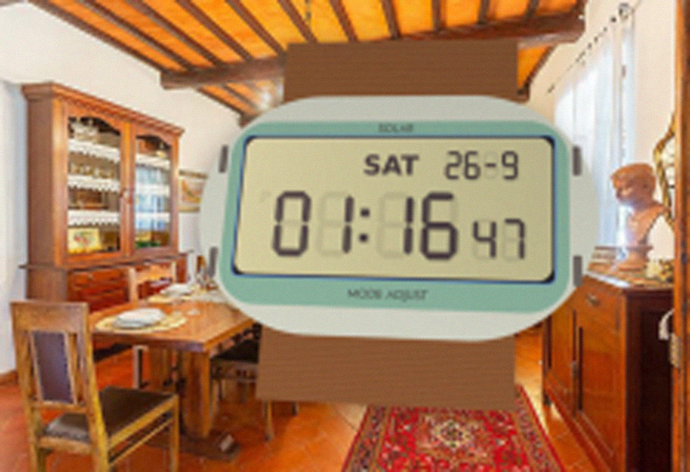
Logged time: h=1 m=16 s=47
